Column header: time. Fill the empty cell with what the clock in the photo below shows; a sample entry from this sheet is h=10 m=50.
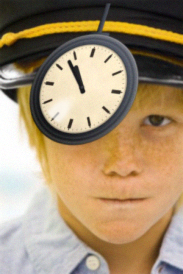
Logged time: h=10 m=53
